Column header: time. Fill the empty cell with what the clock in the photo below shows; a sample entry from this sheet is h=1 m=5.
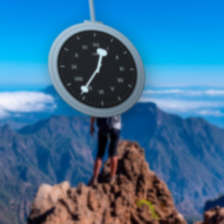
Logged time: h=12 m=36
